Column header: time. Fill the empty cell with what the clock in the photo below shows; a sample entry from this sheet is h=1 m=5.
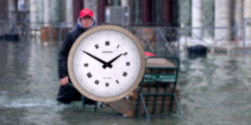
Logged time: h=1 m=50
